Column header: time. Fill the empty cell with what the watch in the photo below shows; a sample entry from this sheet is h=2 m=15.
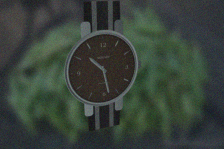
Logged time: h=10 m=28
